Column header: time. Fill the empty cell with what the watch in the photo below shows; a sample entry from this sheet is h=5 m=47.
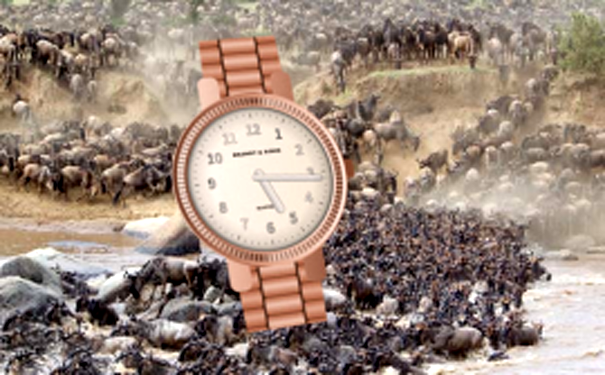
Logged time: h=5 m=16
